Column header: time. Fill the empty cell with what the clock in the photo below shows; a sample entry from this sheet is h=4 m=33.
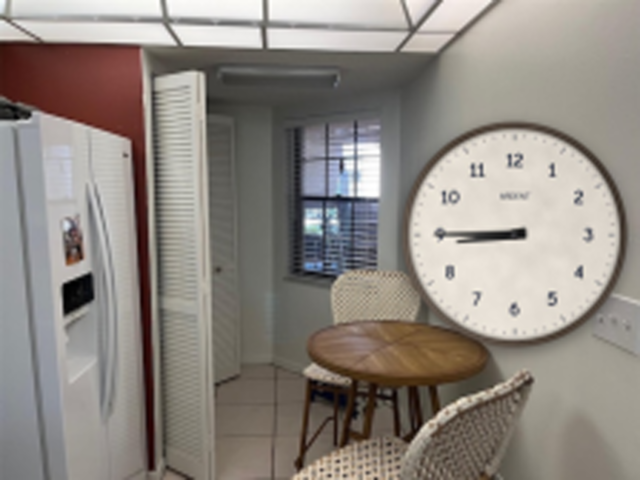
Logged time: h=8 m=45
